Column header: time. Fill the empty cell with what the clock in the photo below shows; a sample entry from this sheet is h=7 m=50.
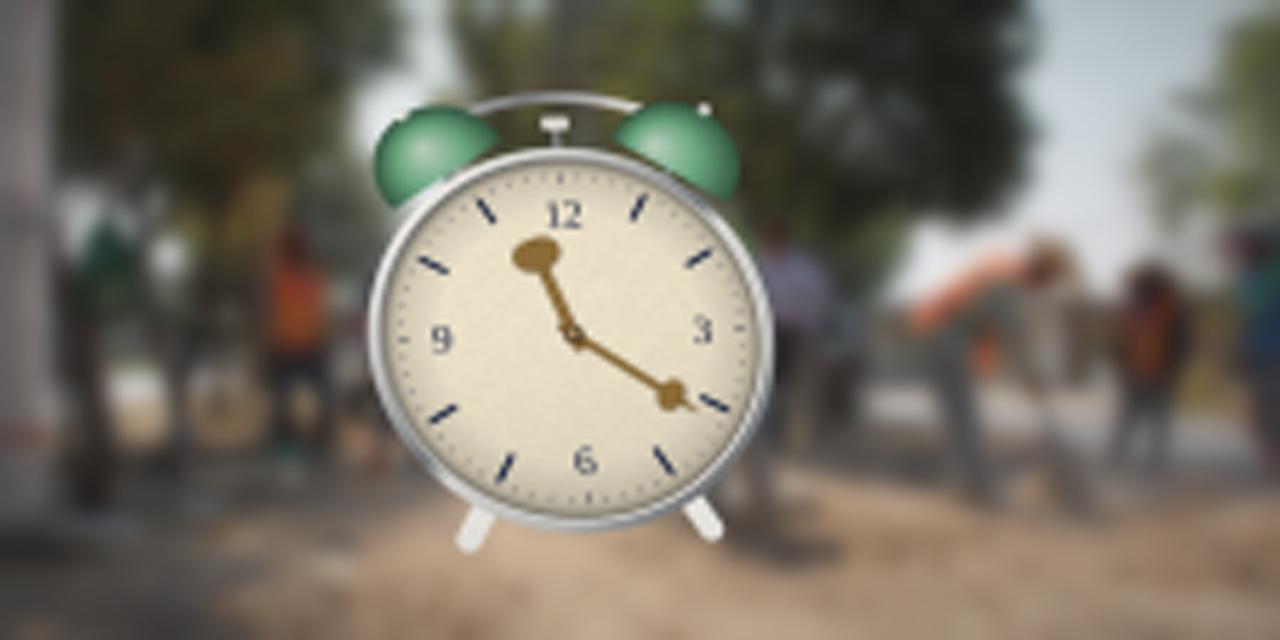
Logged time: h=11 m=21
